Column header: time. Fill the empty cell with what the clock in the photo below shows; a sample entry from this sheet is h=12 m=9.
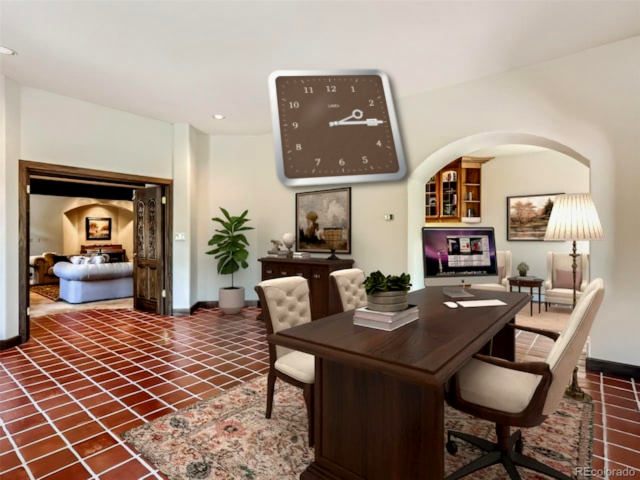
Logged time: h=2 m=15
